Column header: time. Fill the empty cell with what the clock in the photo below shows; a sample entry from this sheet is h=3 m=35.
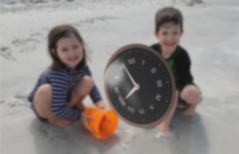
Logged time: h=7 m=56
